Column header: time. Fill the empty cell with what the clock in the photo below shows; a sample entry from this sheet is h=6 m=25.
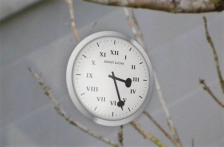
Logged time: h=3 m=27
